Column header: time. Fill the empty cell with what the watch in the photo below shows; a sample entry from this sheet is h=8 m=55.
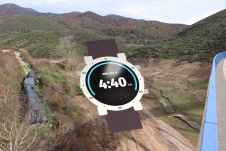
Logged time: h=4 m=40
